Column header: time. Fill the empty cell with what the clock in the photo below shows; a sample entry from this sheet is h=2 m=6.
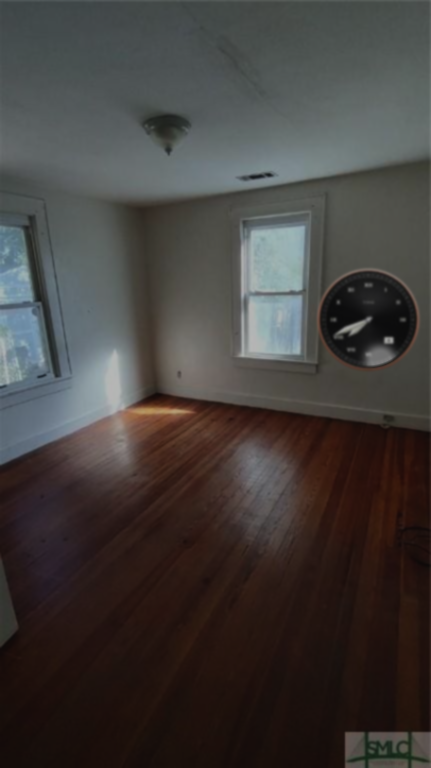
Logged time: h=7 m=41
